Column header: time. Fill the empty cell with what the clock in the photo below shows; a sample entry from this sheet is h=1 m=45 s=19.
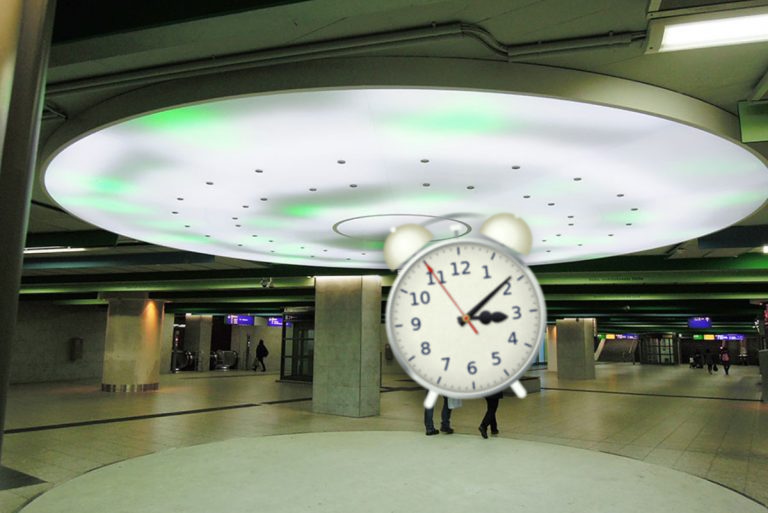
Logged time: h=3 m=8 s=55
